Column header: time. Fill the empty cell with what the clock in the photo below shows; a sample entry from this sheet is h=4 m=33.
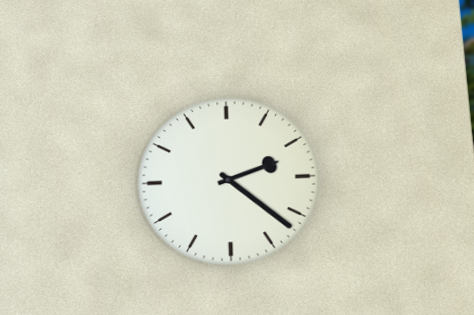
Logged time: h=2 m=22
